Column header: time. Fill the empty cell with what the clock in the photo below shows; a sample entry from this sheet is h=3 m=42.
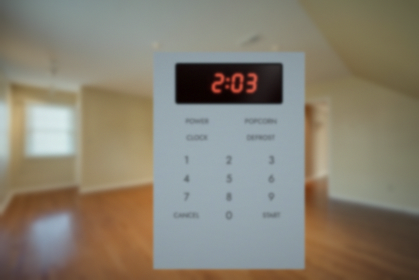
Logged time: h=2 m=3
